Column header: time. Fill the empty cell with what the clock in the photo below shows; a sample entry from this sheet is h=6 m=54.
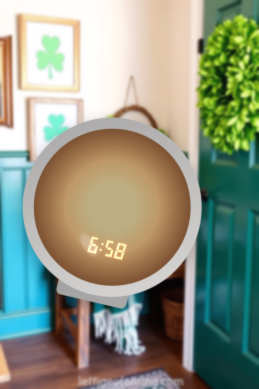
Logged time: h=6 m=58
